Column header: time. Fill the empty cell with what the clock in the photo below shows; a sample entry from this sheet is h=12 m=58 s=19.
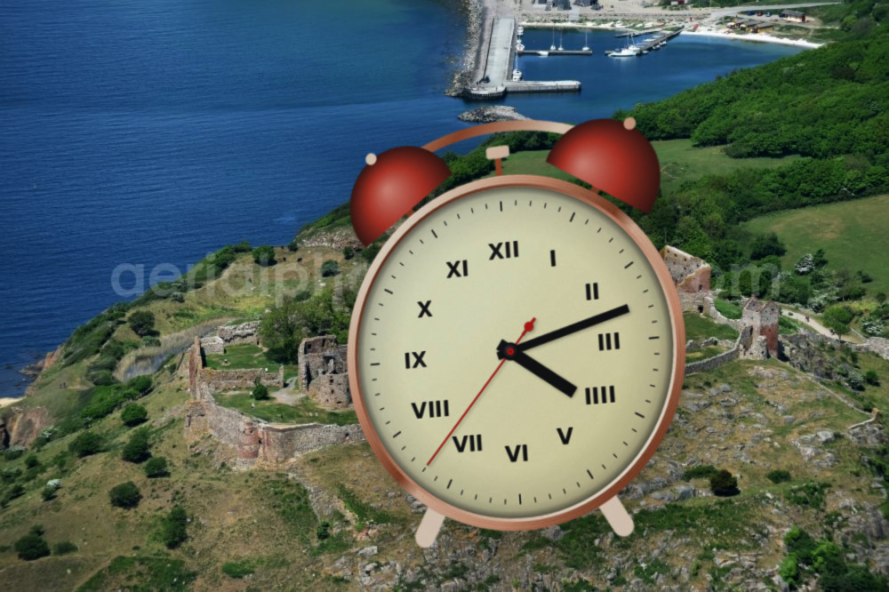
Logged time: h=4 m=12 s=37
